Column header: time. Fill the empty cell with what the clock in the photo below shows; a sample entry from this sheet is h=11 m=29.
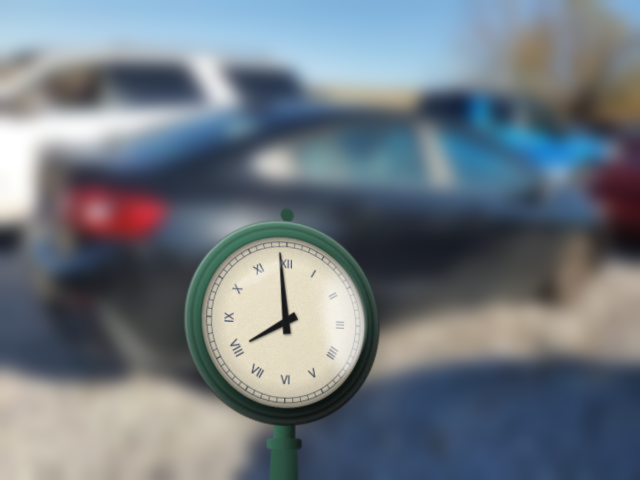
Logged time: h=7 m=59
